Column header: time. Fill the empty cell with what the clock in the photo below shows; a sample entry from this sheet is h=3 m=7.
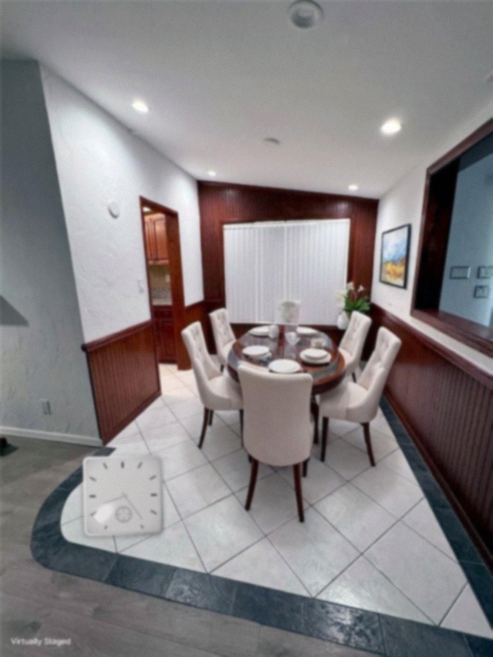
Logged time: h=8 m=24
